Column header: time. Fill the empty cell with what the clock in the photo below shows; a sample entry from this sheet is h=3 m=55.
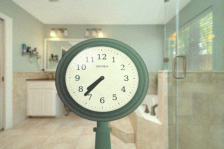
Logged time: h=7 m=37
